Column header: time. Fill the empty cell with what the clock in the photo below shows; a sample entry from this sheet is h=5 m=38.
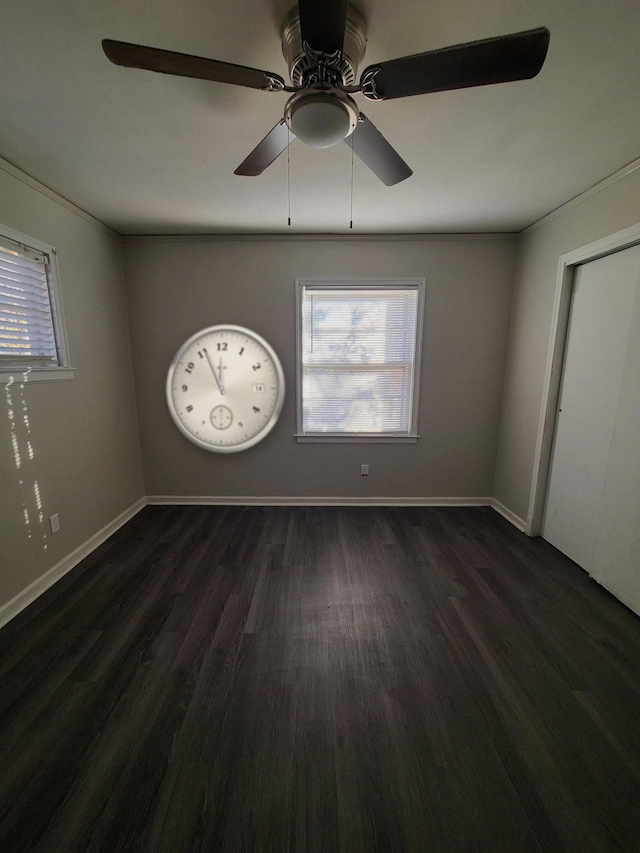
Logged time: h=11 m=56
